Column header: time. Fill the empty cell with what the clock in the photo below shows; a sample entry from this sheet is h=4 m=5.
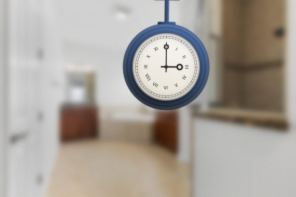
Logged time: h=3 m=0
